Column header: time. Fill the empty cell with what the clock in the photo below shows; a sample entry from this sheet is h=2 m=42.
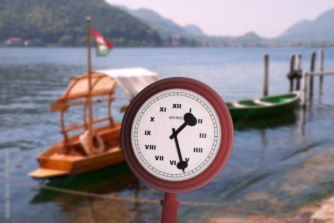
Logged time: h=1 m=27
